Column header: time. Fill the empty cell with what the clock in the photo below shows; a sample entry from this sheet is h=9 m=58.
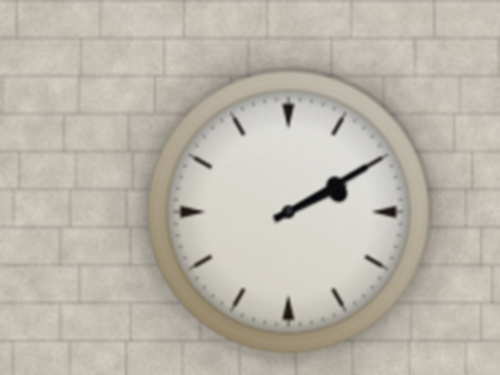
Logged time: h=2 m=10
